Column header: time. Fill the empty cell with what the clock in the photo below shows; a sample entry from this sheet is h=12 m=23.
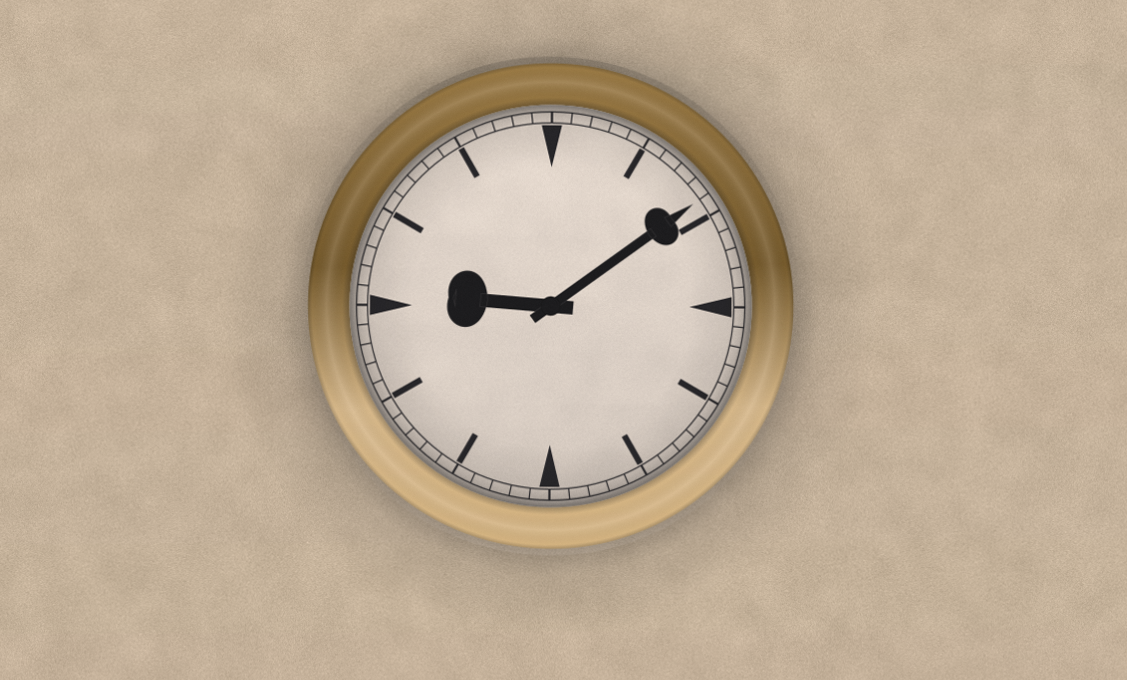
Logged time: h=9 m=9
